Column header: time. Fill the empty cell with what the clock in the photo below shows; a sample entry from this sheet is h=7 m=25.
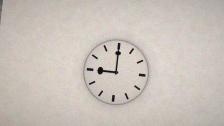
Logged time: h=9 m=0
